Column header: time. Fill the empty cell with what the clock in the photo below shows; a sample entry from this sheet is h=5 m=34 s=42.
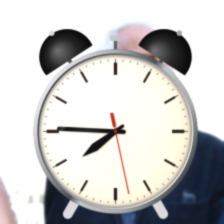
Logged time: h=7 m=45 s=28
